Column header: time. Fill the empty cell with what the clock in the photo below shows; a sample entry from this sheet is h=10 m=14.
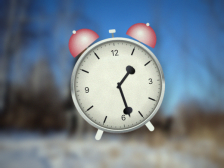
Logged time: h=1 m=28
